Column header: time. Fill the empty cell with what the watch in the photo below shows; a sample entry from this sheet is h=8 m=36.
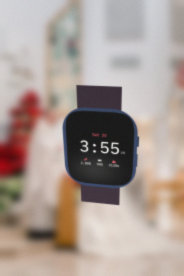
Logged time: h=3 m=55
